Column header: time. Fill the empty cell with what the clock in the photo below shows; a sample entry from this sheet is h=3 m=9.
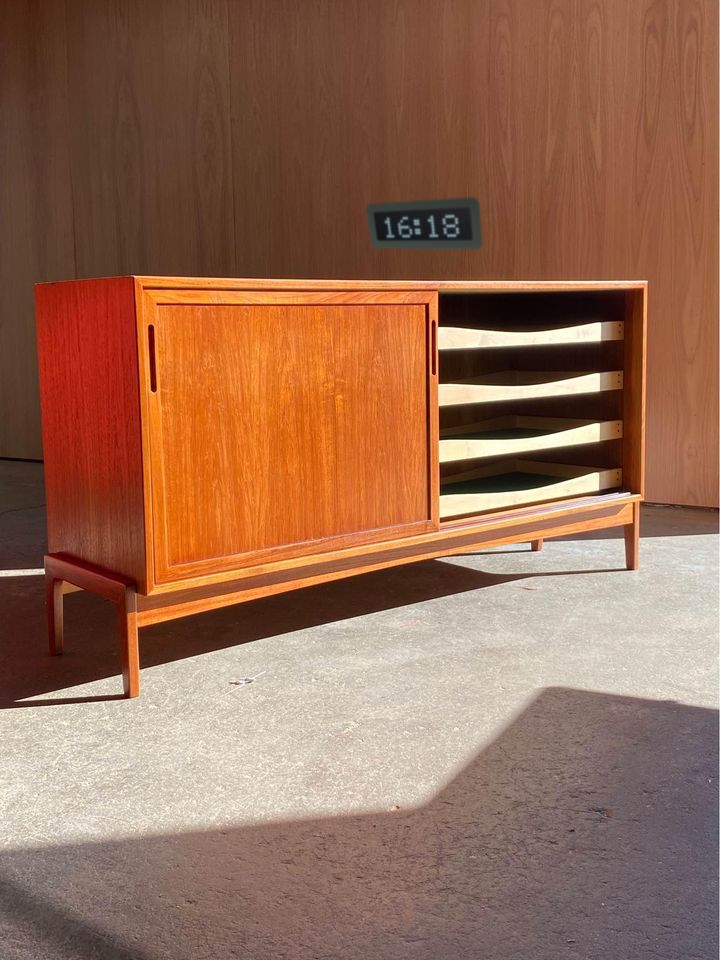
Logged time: h=16 m=18
